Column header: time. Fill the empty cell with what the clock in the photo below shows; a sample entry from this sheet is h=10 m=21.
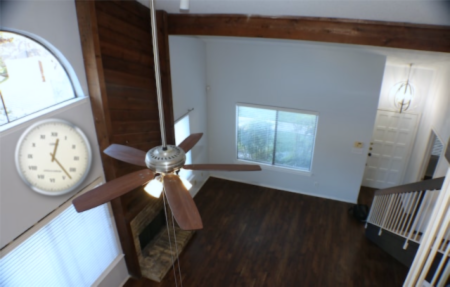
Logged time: h=12 m=23
